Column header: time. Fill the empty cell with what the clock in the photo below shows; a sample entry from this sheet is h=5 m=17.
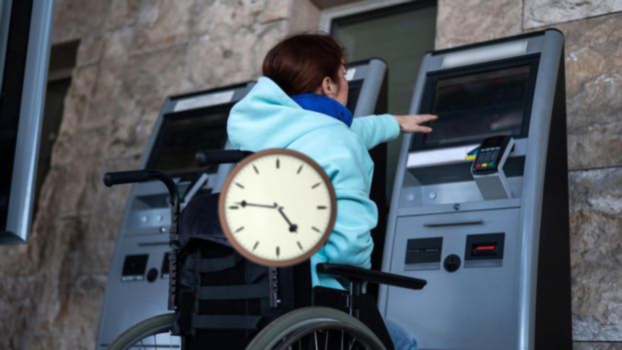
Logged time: h=4 m=46
